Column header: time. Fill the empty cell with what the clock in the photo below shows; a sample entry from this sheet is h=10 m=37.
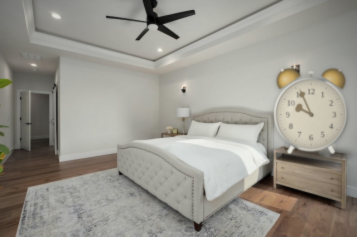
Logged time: h=9 m=56
